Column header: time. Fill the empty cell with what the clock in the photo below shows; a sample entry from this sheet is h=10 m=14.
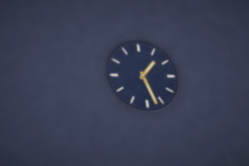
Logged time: h=1 m=27
